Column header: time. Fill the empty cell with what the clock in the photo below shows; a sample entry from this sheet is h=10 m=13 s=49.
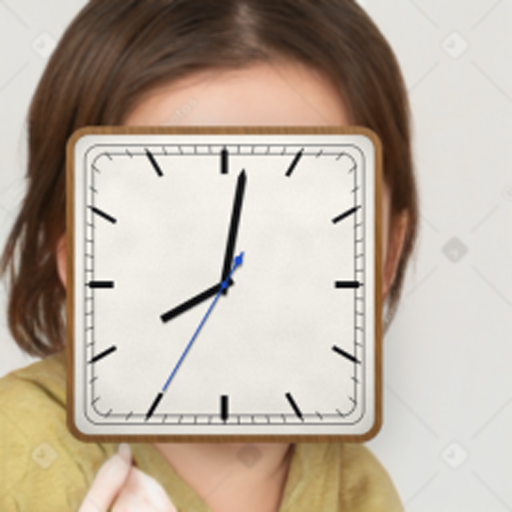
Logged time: h=8 m=1 s=35
